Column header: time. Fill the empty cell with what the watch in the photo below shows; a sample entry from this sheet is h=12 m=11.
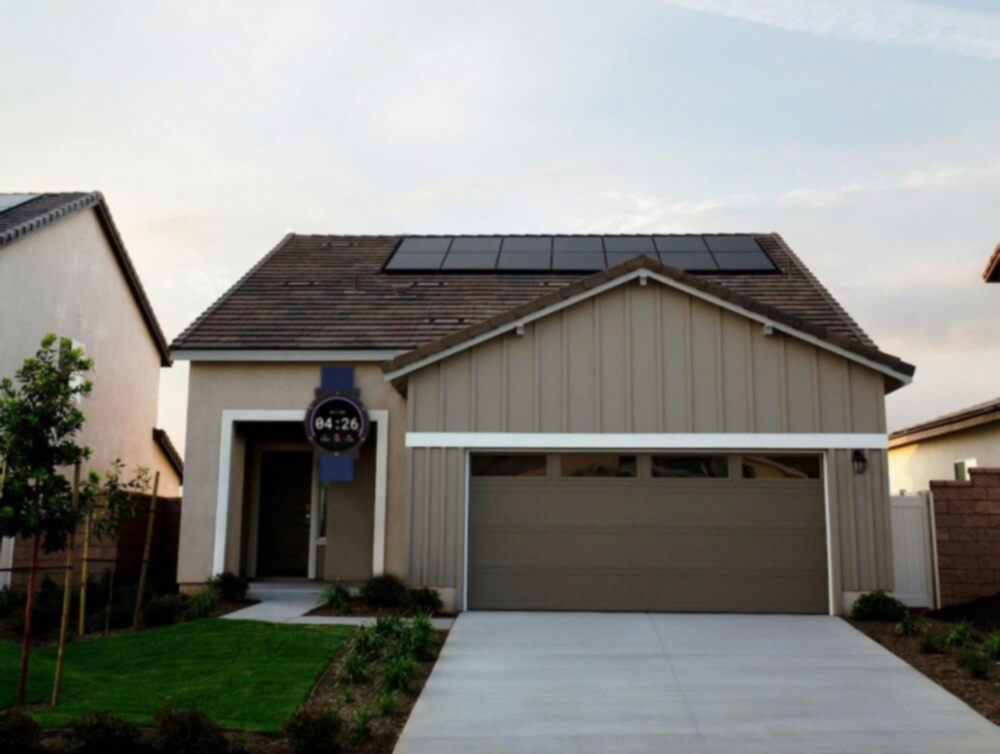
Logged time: h=4 m=26
